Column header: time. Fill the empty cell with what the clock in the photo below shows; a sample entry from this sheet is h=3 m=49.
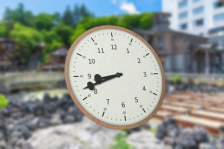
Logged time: h=8 m=42
